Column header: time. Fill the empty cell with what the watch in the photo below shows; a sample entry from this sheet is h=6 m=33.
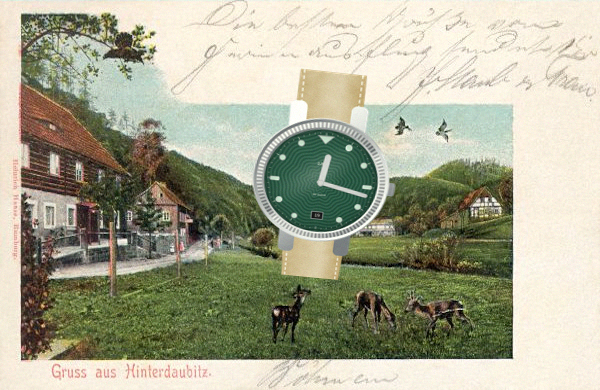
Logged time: h=12 m=17
